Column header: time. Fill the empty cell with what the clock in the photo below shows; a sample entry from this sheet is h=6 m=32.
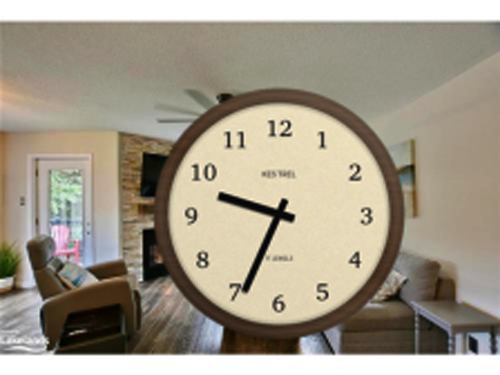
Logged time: h=9 m=34
